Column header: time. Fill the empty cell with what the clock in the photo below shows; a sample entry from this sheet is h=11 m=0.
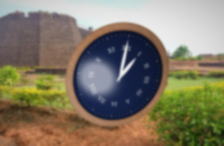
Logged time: h=1 m=0
